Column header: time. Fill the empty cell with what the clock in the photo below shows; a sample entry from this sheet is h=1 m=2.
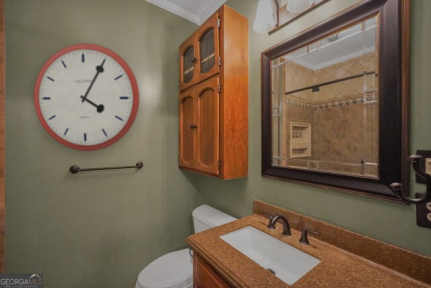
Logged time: h=4 m=5
